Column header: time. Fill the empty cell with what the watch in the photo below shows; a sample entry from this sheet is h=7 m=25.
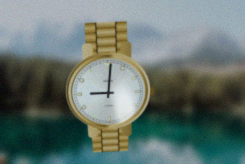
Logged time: h=9 m=1
